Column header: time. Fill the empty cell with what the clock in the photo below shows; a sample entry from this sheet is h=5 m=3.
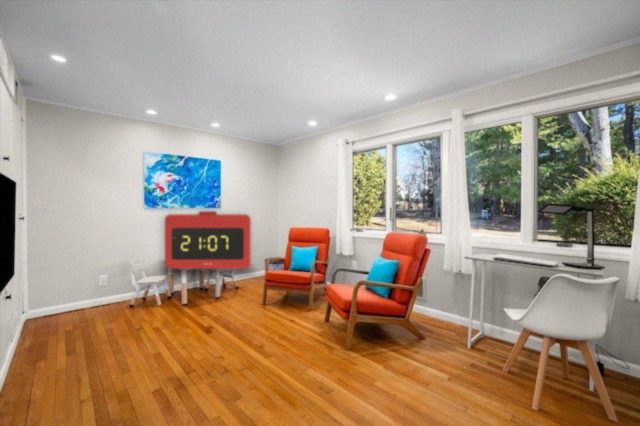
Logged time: h=21 m=7
